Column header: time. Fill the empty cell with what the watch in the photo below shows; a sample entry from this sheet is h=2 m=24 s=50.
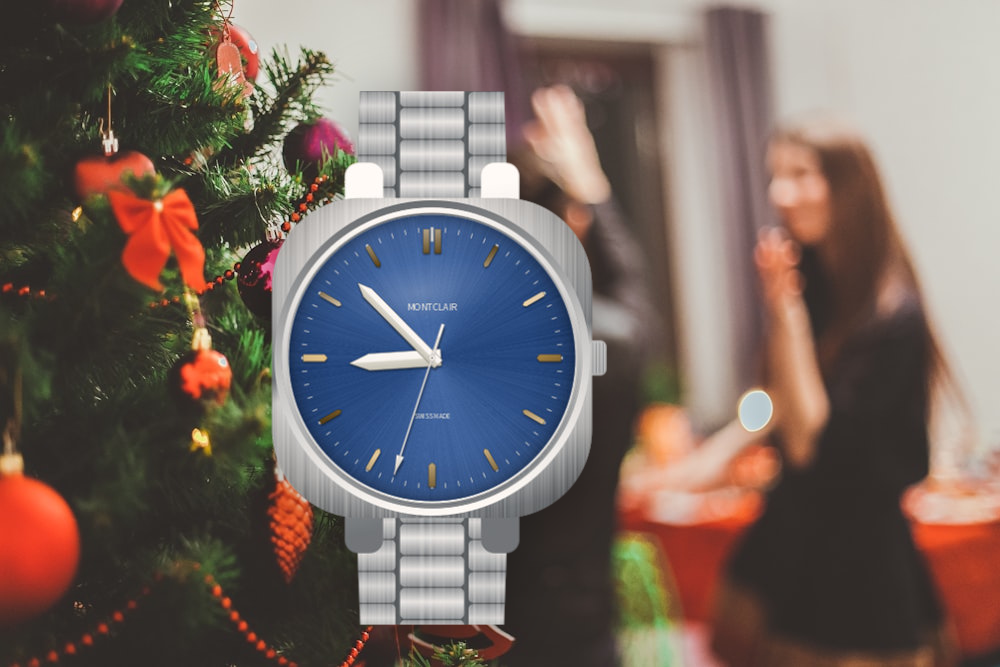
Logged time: h=8 m=52 s=33
